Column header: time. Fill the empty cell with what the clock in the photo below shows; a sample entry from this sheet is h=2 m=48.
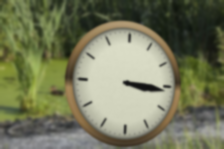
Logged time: h=3 m=16
